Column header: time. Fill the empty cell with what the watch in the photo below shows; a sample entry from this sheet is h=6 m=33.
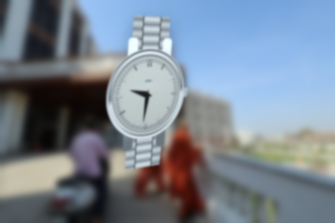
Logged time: h=9 m=31
